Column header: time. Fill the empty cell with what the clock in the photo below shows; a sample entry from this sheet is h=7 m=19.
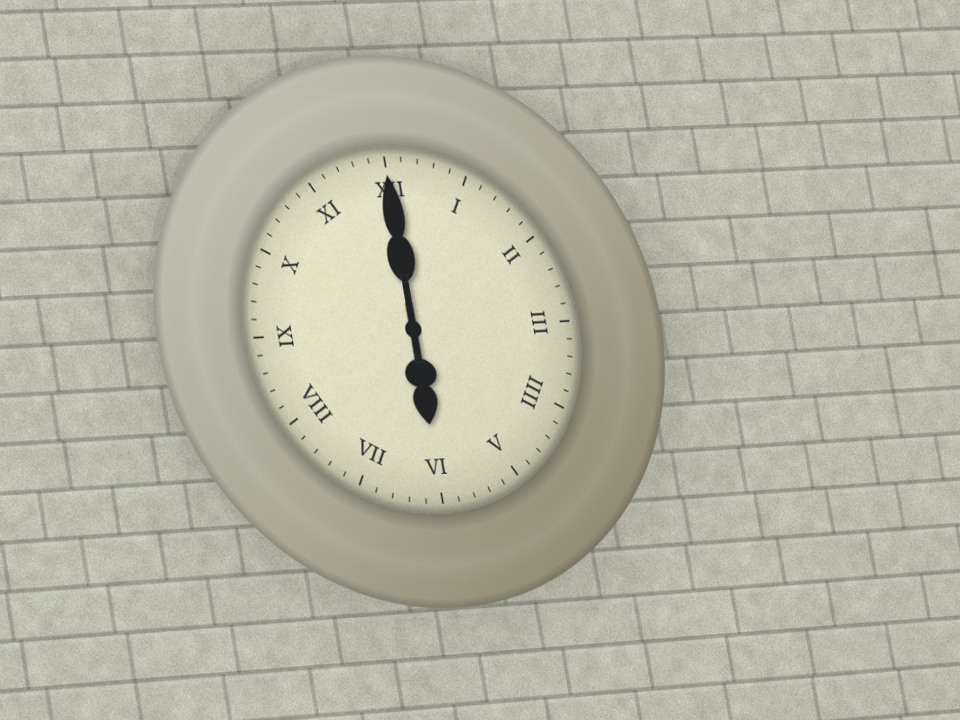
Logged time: h=6 m=0
